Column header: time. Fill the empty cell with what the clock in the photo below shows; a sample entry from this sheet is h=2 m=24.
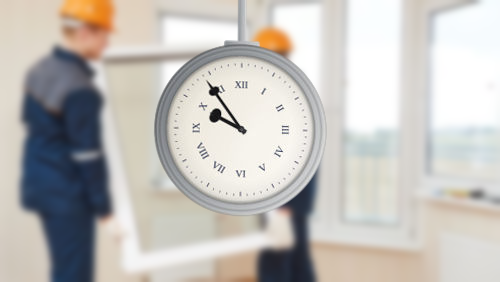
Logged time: h=9 m=54
